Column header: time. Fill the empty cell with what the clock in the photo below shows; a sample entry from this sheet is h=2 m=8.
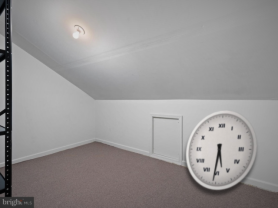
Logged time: h=5 m=31
